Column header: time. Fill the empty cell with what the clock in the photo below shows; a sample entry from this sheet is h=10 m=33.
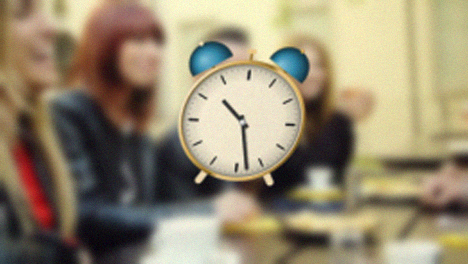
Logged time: h=10 m=28
